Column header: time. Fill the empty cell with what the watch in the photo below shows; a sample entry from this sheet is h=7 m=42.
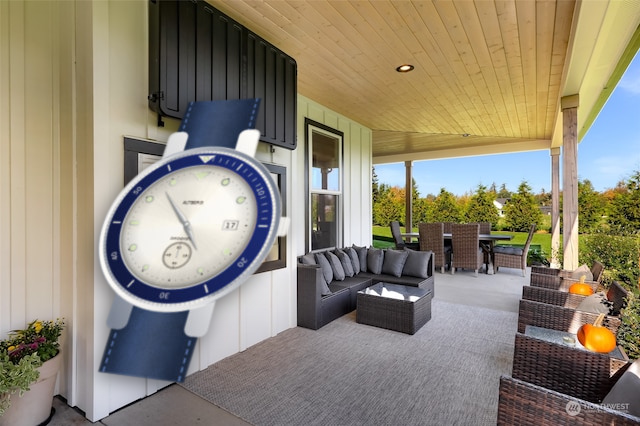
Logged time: h=4 m=53
